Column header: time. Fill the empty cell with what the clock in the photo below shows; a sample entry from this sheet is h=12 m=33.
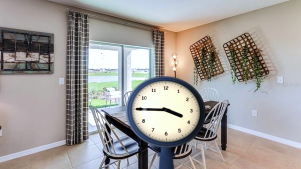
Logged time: h=3 m=45
